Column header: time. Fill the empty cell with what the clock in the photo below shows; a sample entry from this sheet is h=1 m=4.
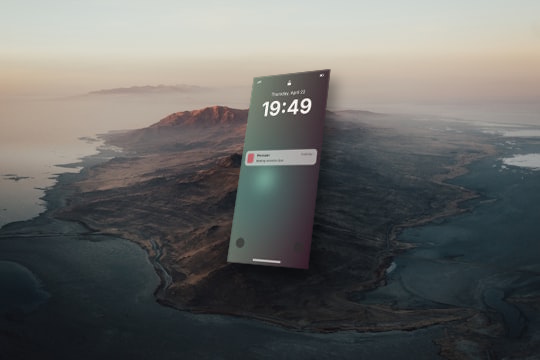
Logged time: h=19 m=49
